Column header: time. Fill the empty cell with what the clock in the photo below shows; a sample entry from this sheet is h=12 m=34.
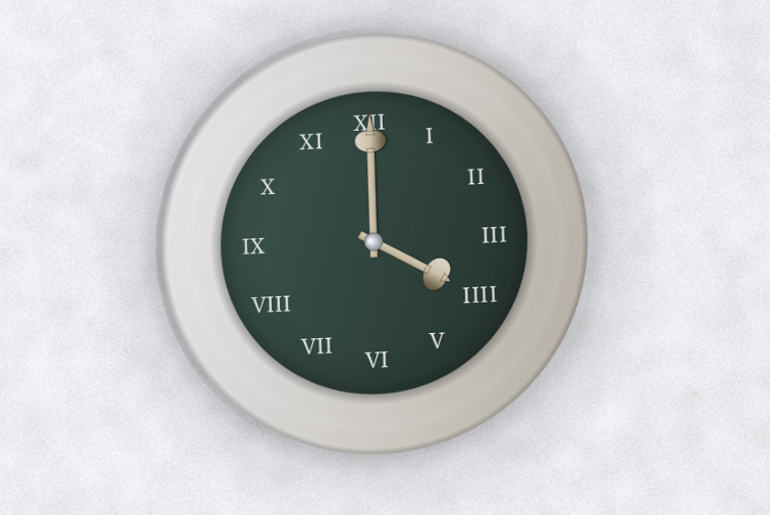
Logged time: h=4 m=0
